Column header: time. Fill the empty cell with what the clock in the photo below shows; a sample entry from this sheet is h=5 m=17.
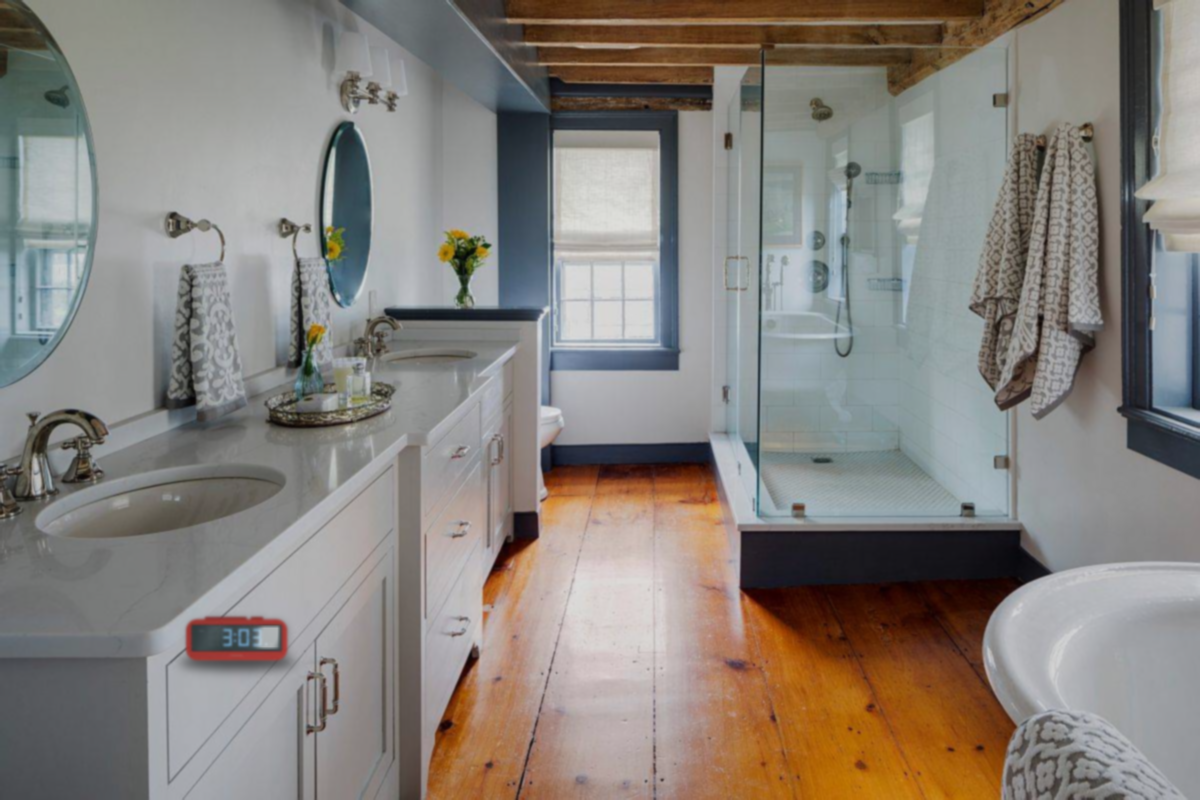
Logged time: h=3 m=3
